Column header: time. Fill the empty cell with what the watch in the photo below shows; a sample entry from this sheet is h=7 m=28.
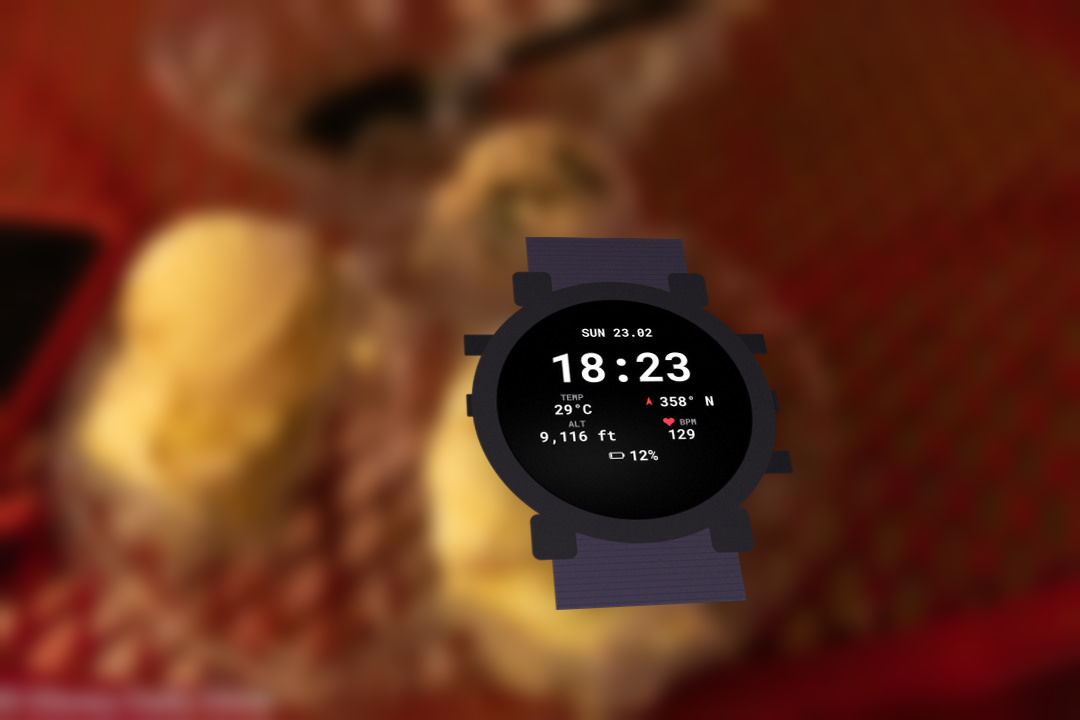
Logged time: h=18 m=23
